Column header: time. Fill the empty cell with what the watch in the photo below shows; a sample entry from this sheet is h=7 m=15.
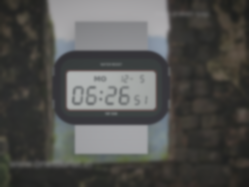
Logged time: h=6 m=26
